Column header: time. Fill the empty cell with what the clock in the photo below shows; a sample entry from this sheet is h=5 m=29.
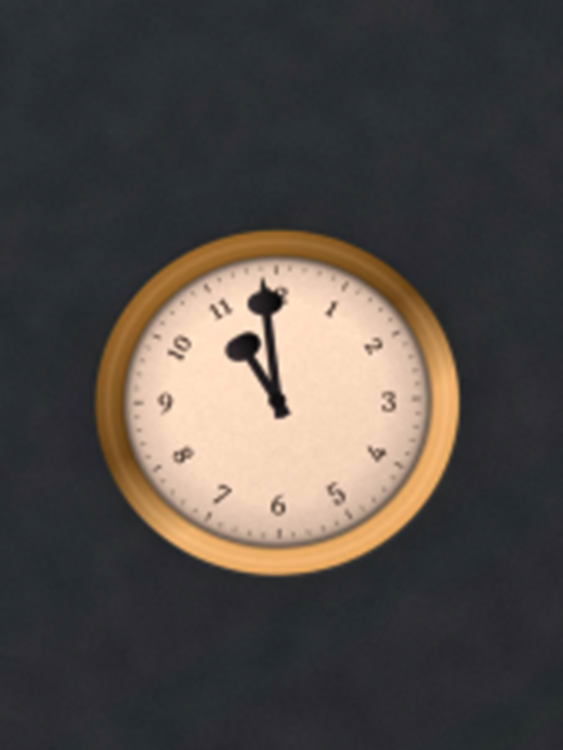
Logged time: h=10 m=59
